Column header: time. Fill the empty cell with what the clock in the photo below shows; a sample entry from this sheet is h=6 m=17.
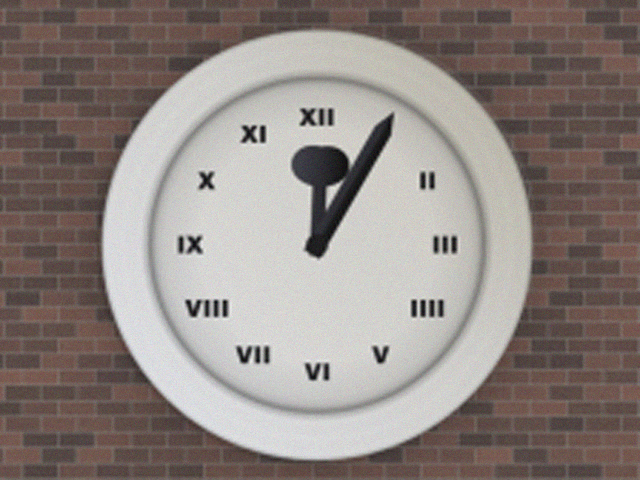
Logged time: h=12 m=5
